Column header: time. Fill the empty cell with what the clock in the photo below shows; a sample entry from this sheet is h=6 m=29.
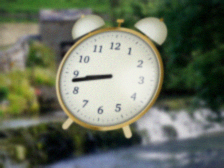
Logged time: h=8 m=43
